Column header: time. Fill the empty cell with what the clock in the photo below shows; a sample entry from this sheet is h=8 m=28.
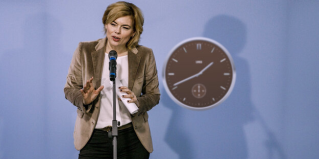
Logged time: h=1 m=41
